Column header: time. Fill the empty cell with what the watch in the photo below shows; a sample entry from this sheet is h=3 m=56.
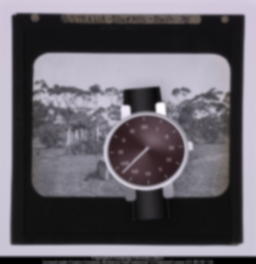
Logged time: h=7 m=38
